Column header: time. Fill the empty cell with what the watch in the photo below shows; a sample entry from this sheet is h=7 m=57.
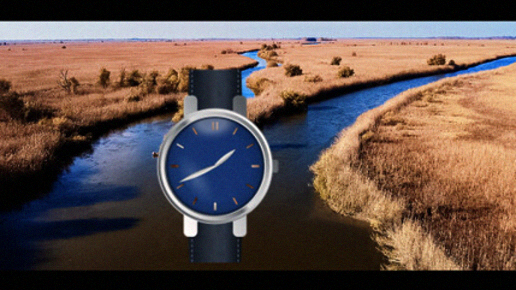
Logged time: h=1 m=41
